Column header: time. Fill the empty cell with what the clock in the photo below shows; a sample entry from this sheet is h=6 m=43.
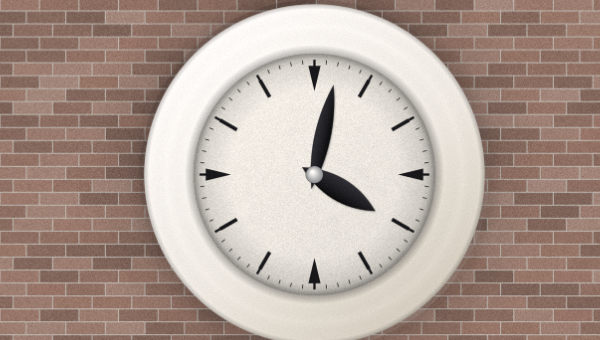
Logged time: h=4 m=2
